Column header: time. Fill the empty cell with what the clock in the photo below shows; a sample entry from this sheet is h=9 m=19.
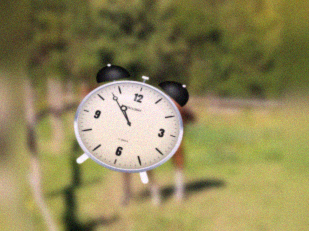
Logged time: h=10 m=53
